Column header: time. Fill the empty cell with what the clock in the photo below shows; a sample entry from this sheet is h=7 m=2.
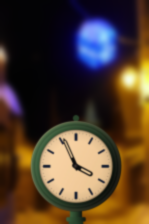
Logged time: h=3 m=56
